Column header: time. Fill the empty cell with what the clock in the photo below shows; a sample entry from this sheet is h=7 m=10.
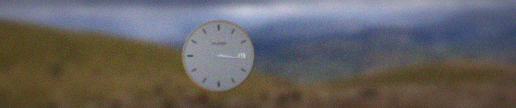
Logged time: h=3 m=16
